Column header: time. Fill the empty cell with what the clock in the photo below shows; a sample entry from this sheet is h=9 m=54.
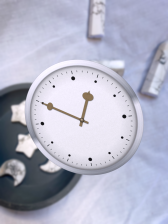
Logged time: h=12 m=50
